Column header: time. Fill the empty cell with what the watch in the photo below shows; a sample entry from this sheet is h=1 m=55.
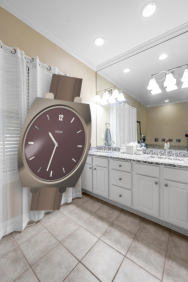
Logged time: h=10 m=32
